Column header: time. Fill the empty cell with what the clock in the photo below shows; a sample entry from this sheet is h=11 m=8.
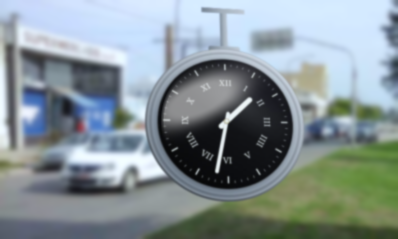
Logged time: h=1 m=32
